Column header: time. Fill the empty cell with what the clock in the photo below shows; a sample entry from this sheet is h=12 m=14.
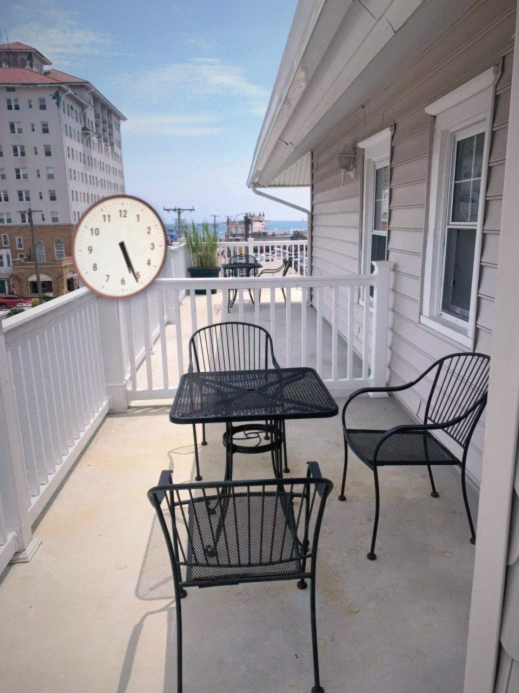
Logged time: h=5 m=26
